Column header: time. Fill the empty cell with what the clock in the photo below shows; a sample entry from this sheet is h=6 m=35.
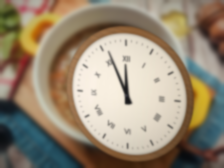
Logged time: h=11 m=56
